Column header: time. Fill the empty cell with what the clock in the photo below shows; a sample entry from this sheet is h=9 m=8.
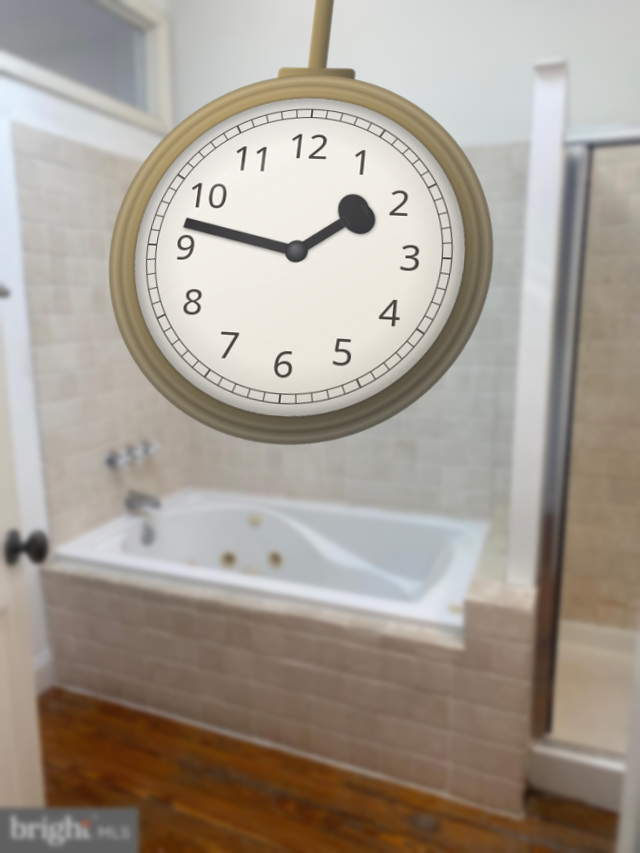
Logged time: h=1 m=47
